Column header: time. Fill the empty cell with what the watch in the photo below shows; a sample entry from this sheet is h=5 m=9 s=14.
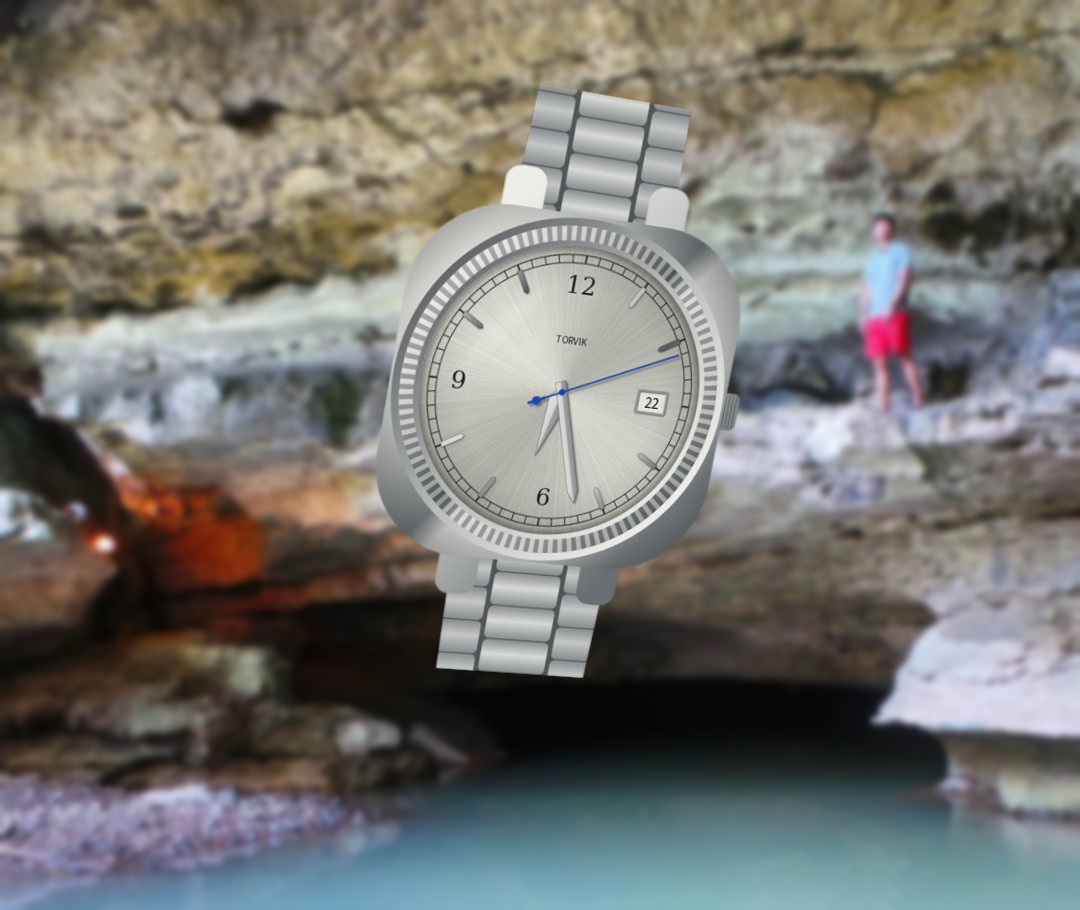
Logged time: h=6 m=27 s=11
